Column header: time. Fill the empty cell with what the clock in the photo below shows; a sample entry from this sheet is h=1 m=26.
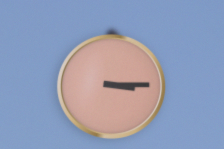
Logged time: h=3 m=15
